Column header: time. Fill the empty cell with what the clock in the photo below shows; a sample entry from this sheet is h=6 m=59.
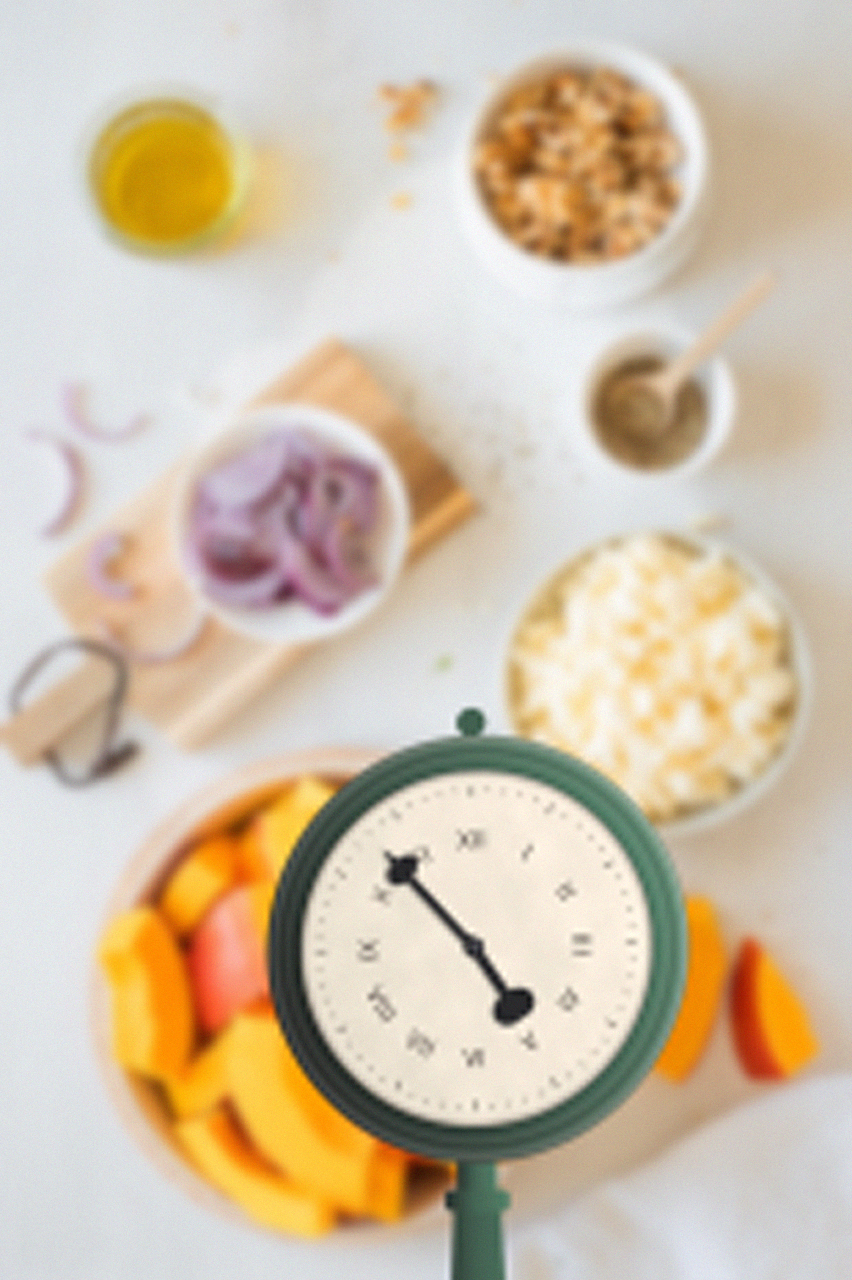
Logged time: h=4 m=53
